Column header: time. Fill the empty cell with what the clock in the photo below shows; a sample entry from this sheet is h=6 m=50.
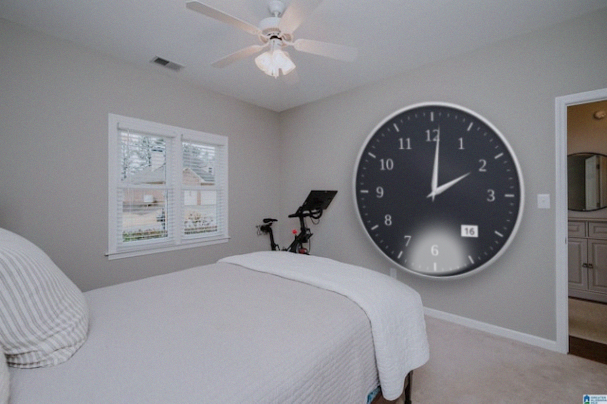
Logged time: h=2 m=1
